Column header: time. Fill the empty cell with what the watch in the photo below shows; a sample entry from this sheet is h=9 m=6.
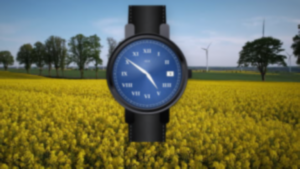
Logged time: h=4 m=51
